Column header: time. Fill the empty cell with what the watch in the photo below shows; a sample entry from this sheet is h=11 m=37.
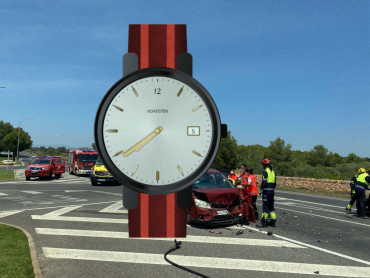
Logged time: h=7 m=39
